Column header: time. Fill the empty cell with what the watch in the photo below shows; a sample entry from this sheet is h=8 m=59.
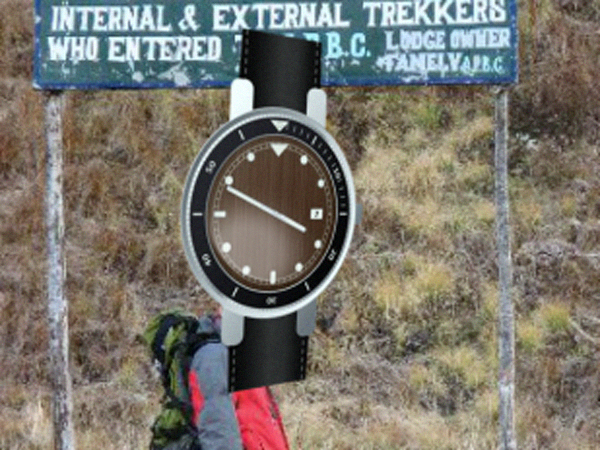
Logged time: h=3 m=49
